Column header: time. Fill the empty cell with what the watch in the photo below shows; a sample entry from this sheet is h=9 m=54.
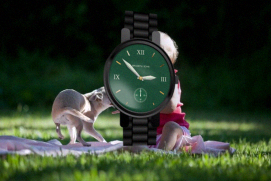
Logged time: h=2 m=52
